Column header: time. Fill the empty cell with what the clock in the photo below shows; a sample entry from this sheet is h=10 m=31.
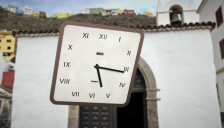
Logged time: h=5 m=16
